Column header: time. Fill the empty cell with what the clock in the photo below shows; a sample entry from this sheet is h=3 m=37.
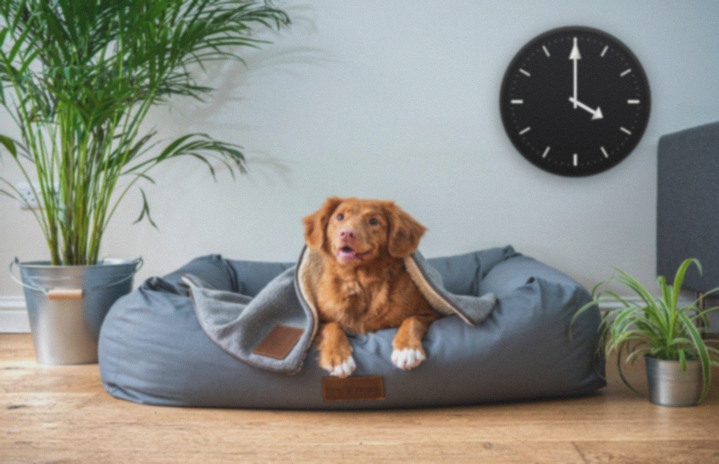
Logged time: h=4 m=0
